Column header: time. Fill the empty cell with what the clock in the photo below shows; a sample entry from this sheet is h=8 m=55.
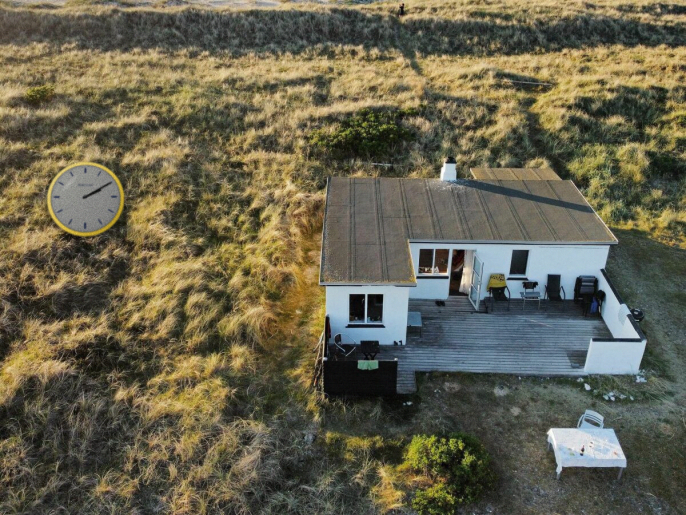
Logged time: h=2 m=10
